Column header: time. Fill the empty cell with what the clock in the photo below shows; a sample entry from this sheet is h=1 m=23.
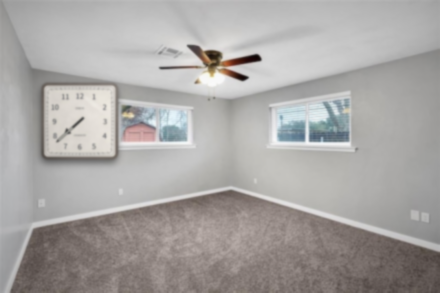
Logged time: h=7 m=38
